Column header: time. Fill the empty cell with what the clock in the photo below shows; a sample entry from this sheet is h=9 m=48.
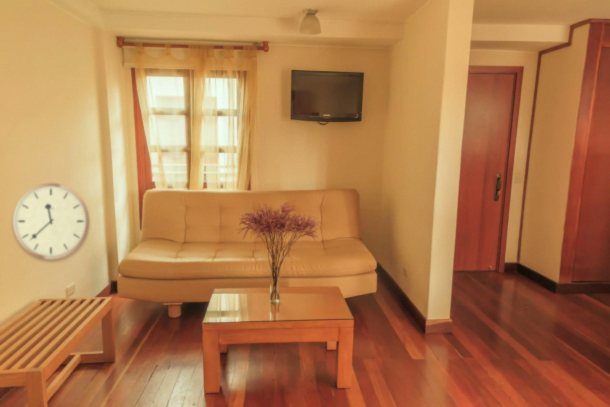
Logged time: h=11 m=38
